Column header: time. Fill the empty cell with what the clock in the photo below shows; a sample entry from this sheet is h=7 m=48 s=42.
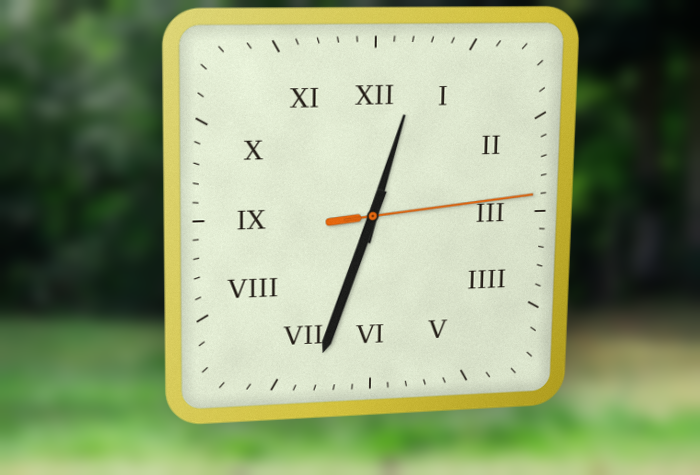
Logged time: h=12 m=33 s=14
